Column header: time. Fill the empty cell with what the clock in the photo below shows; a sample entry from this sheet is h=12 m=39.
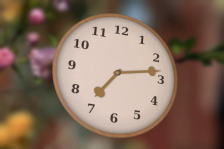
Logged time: h=7 m=13
